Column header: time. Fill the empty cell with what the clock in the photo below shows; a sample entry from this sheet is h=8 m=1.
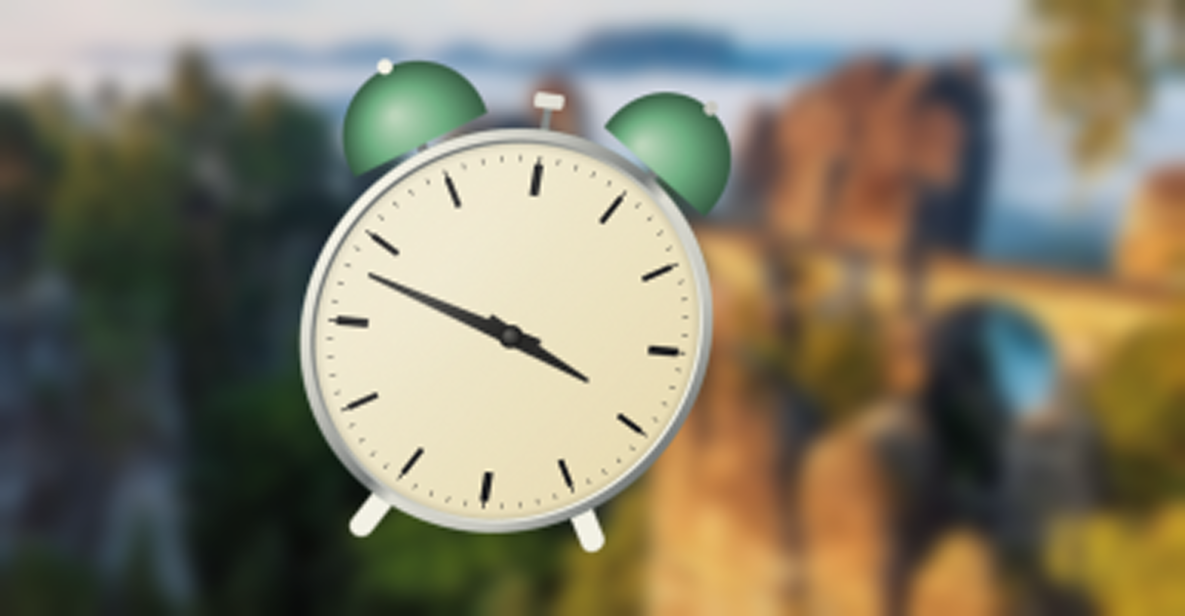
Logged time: h=3 m=48
